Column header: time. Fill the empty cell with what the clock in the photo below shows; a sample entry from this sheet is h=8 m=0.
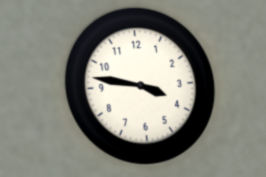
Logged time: h=3 m=47
